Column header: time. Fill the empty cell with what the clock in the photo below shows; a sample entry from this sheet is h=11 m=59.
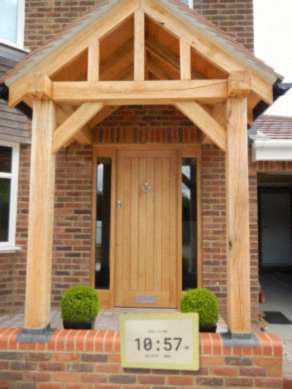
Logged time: h=10 m=57
